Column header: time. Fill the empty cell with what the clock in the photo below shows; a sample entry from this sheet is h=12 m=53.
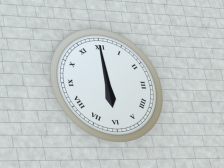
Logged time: h=6 m=0
